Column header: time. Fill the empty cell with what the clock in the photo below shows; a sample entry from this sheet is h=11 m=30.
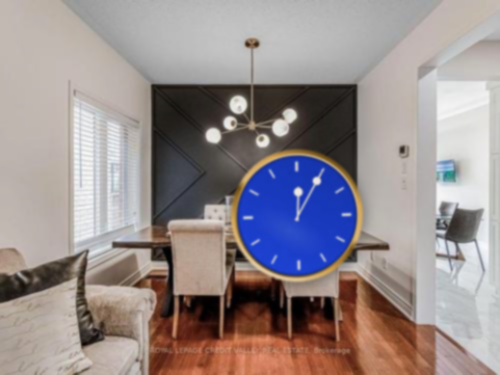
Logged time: h=12 m=5
